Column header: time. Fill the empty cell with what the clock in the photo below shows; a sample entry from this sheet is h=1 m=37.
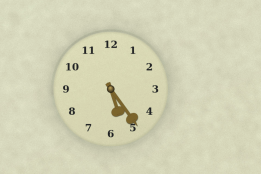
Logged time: h=5 m=24
